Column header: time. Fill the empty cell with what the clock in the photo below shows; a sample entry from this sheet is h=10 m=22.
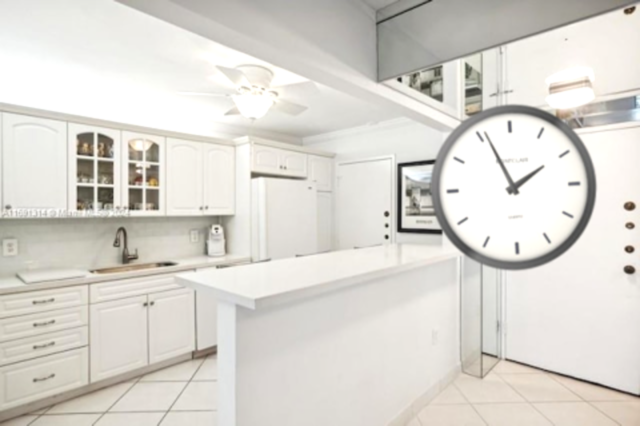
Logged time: h=1 m=56
